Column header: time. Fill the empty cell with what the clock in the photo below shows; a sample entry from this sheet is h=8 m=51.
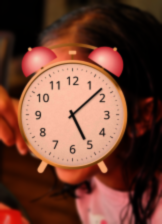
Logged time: h=5 m=8
